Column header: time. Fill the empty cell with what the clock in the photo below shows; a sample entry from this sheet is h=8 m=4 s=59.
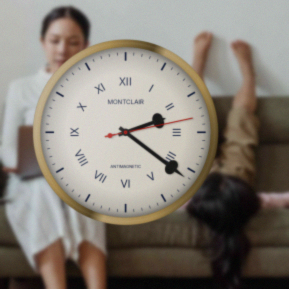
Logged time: h=2 m=21 s=13
